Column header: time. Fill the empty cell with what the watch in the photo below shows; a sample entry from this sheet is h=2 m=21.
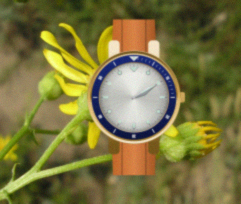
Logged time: h=2 m=10
